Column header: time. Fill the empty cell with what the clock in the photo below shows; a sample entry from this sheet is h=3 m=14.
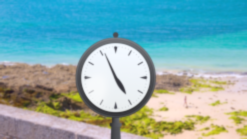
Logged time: h=4 m=56
